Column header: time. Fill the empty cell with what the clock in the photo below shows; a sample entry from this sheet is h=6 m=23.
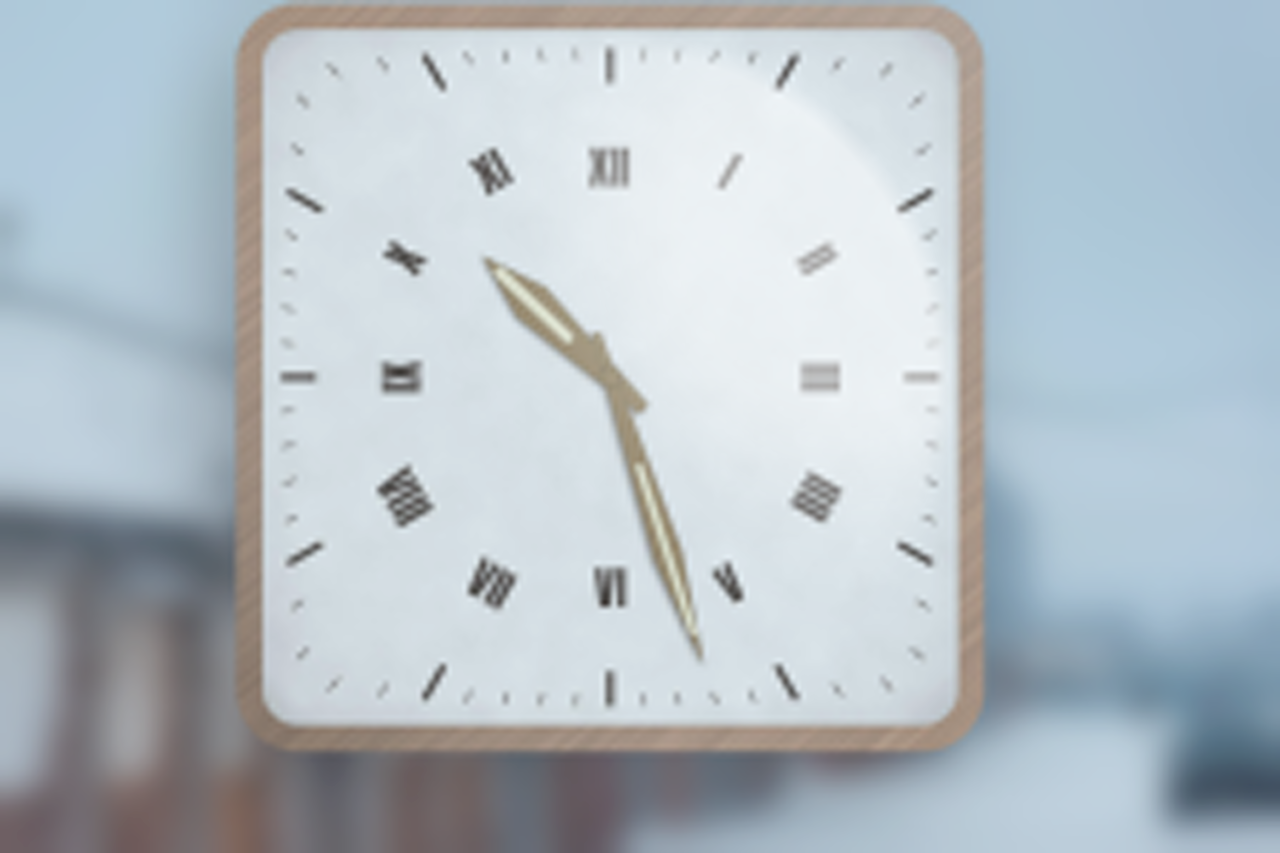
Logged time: h=10 m=27
